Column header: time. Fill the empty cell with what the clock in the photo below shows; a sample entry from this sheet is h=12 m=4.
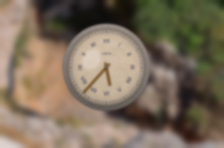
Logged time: h=5 m=37
